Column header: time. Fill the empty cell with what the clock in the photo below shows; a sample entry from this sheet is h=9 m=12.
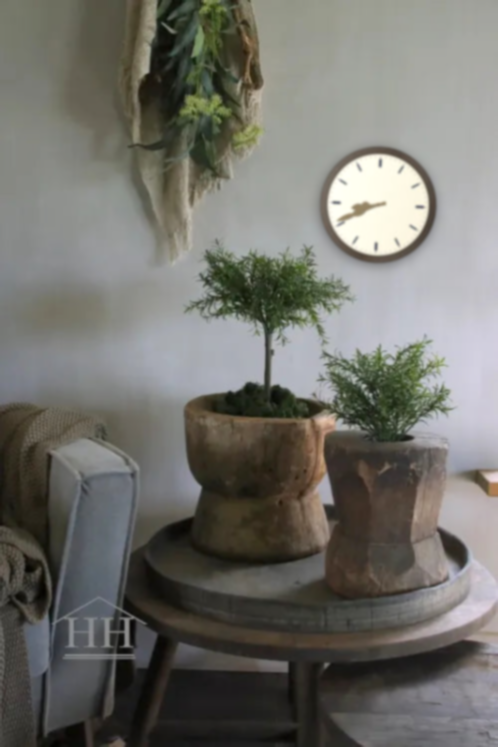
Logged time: h=8 m=41
